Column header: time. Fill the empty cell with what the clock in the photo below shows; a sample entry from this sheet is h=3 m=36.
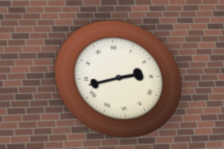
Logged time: h=2 m=43
